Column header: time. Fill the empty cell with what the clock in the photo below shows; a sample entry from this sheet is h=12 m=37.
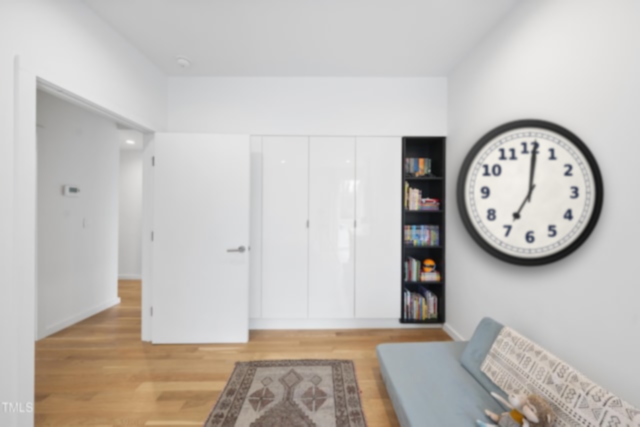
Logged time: h=7 m=1
